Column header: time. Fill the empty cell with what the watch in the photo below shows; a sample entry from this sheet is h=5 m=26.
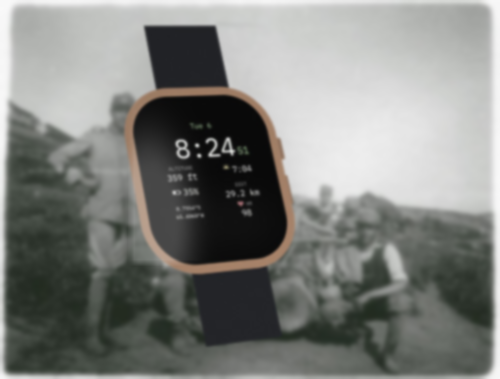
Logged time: h=8 m=24
